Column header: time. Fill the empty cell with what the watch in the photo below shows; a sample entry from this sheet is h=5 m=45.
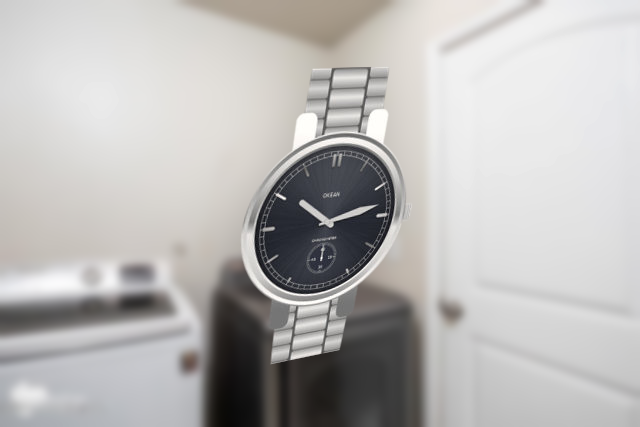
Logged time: h=10 m=13
